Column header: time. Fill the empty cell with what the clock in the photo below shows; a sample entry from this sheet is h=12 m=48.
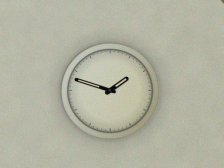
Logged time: h=1 m=48
